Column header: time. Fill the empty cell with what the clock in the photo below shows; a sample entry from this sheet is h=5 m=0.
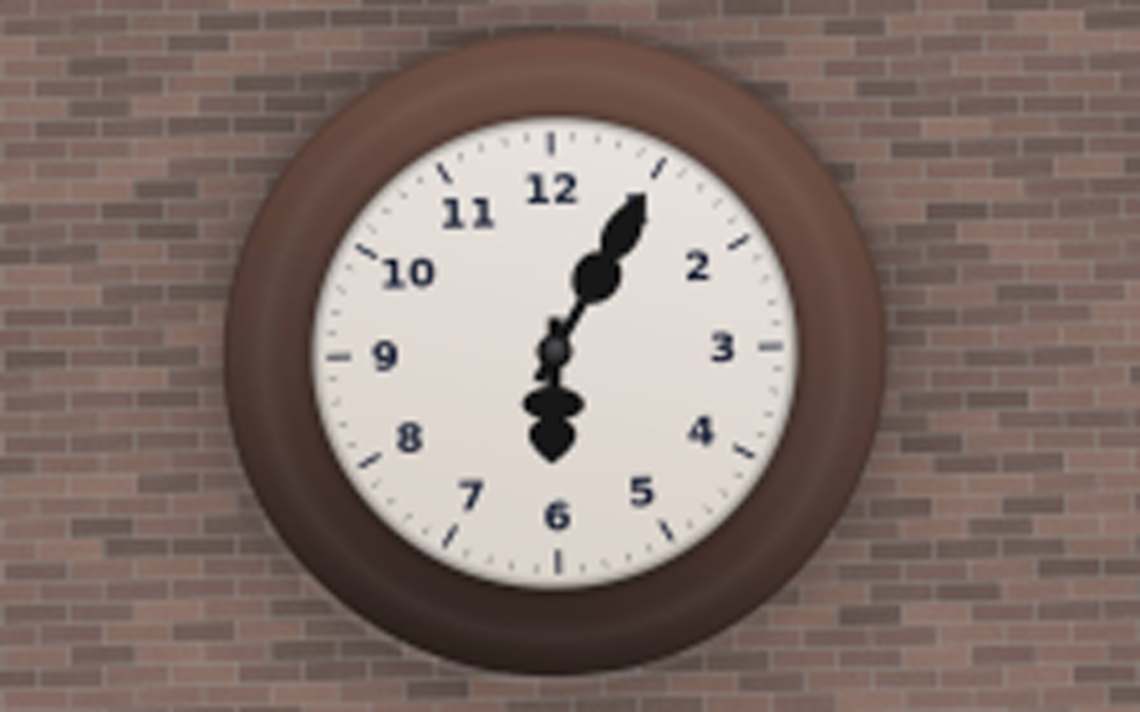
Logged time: h=6 m=5
